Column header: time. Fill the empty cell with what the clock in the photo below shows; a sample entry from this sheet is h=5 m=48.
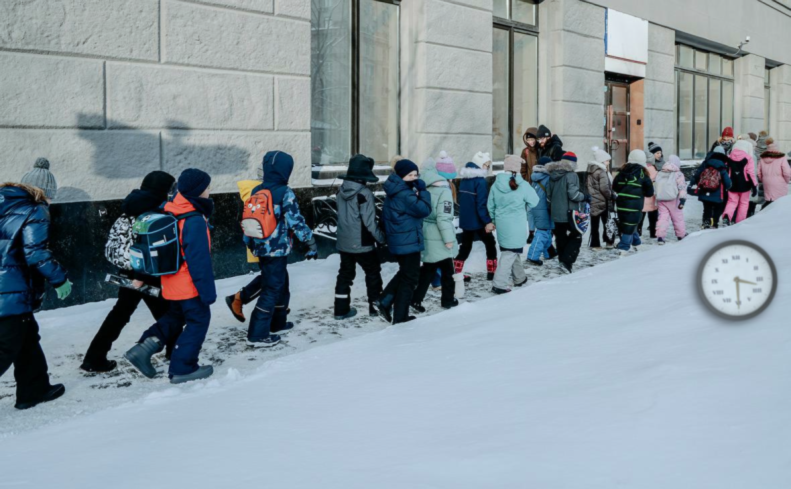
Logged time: h=3 m=30
